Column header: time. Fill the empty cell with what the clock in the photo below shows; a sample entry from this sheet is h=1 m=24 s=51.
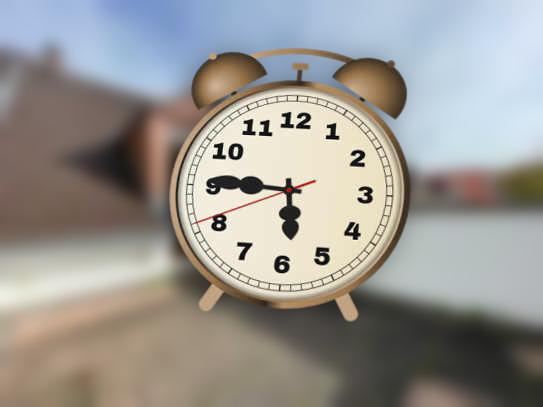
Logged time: h=5 m=45 s=41
